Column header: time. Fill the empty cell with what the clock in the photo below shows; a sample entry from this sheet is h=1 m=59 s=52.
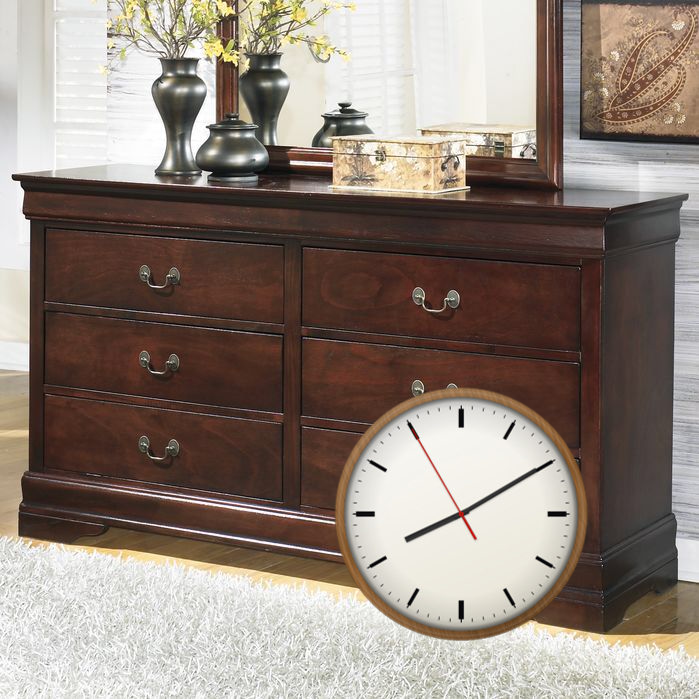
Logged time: h=8 m=9 s=55
